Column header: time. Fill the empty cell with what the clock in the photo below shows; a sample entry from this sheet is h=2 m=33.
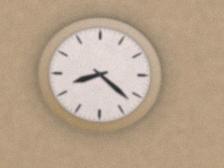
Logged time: h=8 m=22
